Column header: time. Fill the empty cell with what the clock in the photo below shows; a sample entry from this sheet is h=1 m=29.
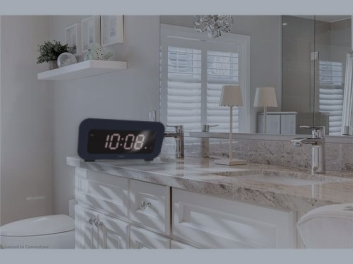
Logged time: h=10 m=8
